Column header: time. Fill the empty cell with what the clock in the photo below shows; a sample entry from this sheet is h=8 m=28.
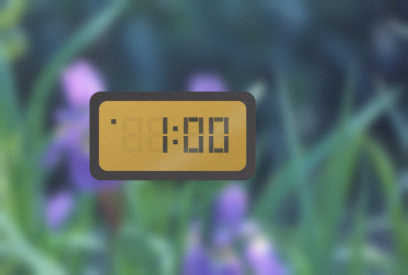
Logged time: h=1 m=0
